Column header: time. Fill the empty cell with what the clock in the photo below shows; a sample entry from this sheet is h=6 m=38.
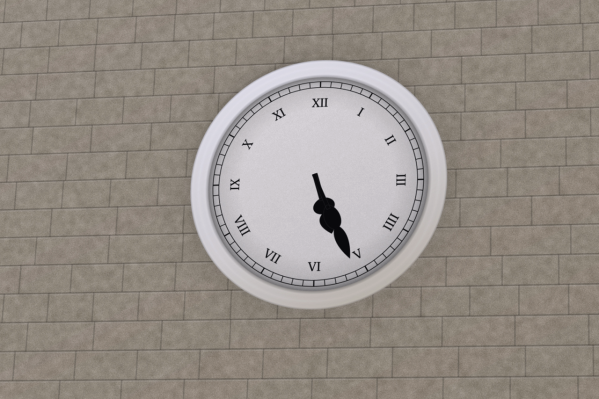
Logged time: h=5 m=26
